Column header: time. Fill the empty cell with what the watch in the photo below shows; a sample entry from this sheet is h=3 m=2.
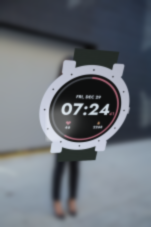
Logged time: h=7 m=24
